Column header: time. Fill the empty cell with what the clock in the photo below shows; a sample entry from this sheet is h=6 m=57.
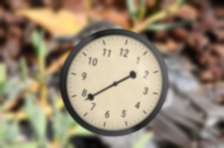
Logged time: h=1 m=38
